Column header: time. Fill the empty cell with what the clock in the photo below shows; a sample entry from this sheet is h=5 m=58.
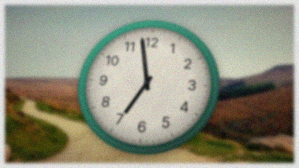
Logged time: h=6 m=58
